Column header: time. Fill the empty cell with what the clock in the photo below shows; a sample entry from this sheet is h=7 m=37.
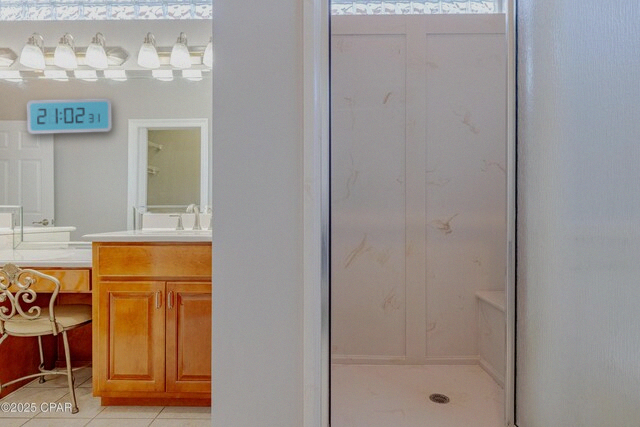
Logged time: h=21 m=2
